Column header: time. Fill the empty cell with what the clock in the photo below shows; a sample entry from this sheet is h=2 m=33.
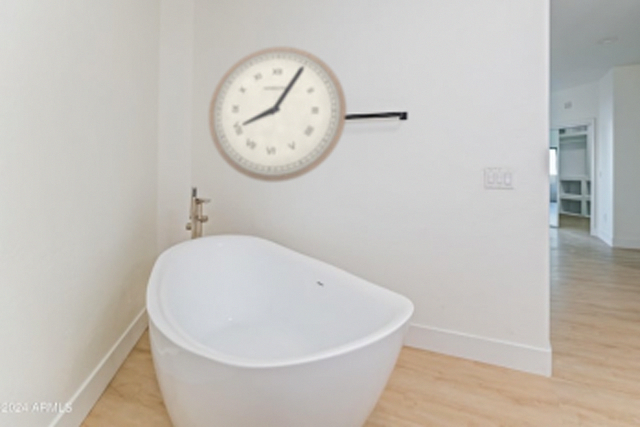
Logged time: h=8 m=5
